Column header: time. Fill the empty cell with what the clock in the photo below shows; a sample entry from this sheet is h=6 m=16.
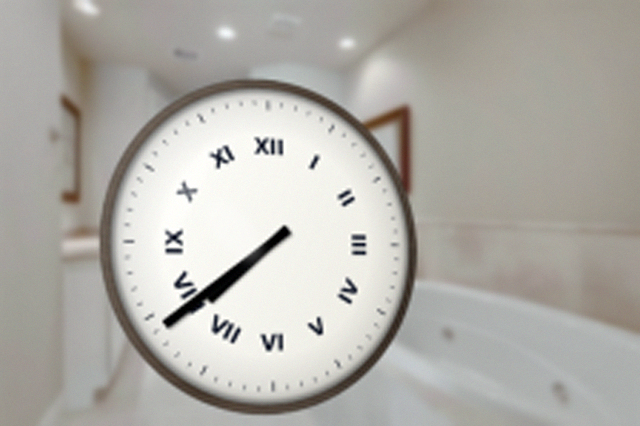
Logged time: h=7 m=39
